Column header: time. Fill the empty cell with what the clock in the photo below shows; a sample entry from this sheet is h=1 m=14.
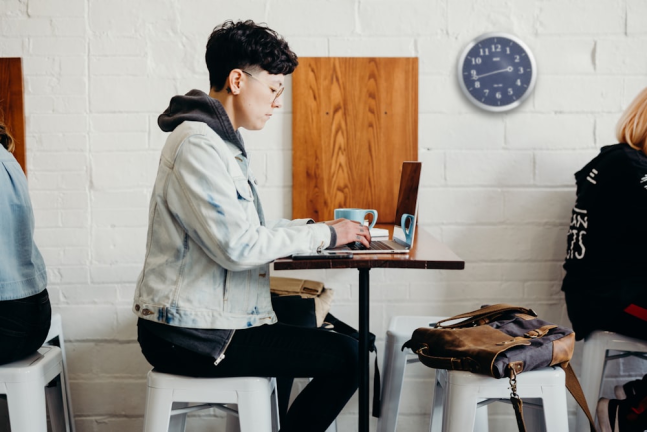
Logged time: h=2 m=43
